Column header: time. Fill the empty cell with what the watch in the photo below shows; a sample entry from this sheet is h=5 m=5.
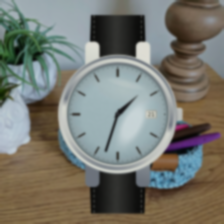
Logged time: h=1 m=33
